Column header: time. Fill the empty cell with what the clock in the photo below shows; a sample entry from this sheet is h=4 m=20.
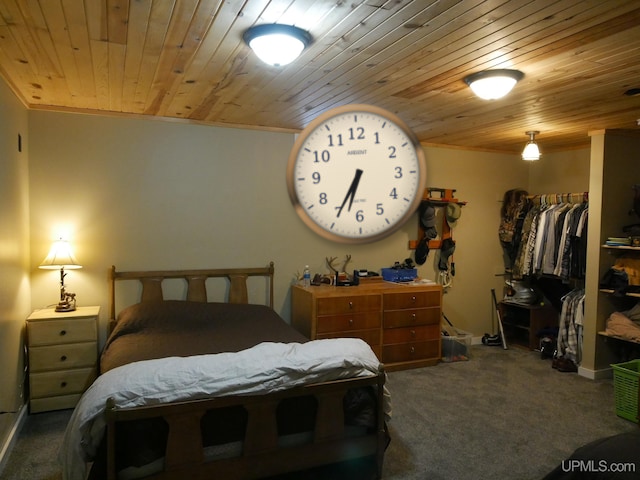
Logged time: h=6 m=35
